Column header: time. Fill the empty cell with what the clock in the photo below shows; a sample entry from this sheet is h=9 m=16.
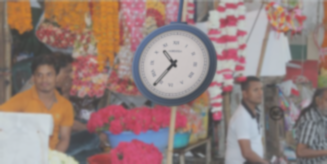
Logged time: h=10 m=36
